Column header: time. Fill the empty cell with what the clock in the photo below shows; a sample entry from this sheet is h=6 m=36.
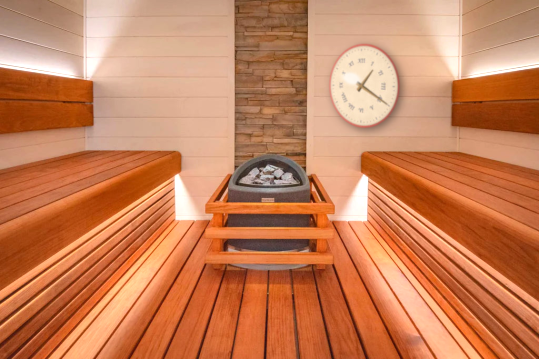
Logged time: h=1 m=20
